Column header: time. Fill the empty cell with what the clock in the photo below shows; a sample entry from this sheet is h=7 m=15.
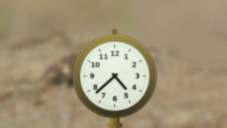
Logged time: h=4 m=38
